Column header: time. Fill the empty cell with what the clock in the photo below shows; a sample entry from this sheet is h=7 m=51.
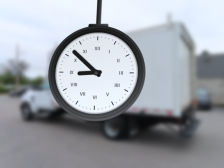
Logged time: h=8 m=52
